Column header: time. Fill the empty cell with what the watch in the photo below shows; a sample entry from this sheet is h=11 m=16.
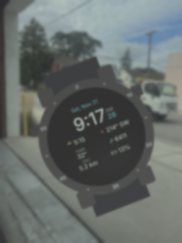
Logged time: h=9 m=17
